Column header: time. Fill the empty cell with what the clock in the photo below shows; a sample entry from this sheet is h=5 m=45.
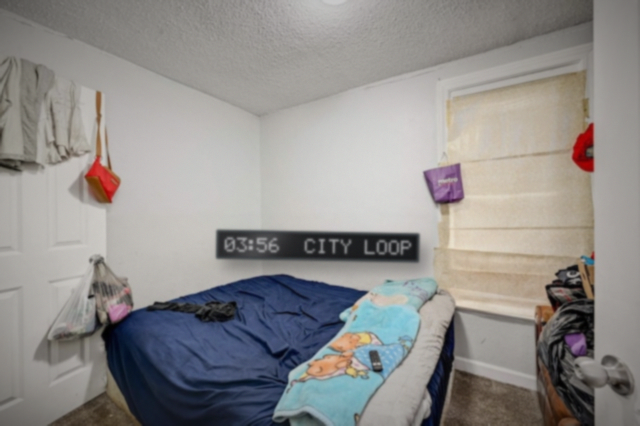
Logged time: h=3 m=56
